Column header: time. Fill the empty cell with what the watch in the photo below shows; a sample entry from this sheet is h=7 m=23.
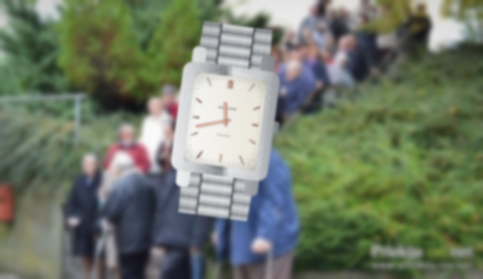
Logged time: h=11 m=42
